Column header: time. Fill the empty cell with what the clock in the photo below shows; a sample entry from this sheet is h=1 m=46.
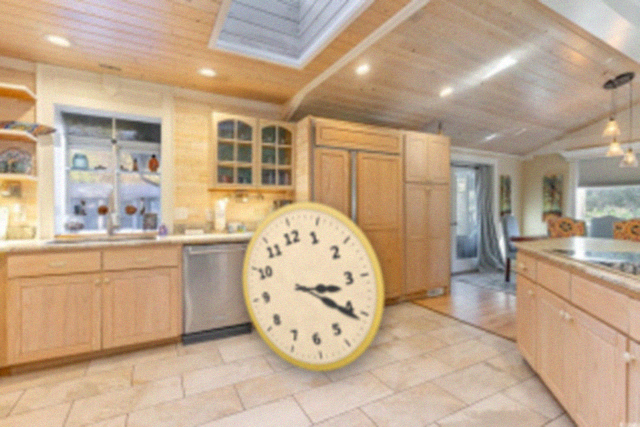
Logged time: h=3 m=21
